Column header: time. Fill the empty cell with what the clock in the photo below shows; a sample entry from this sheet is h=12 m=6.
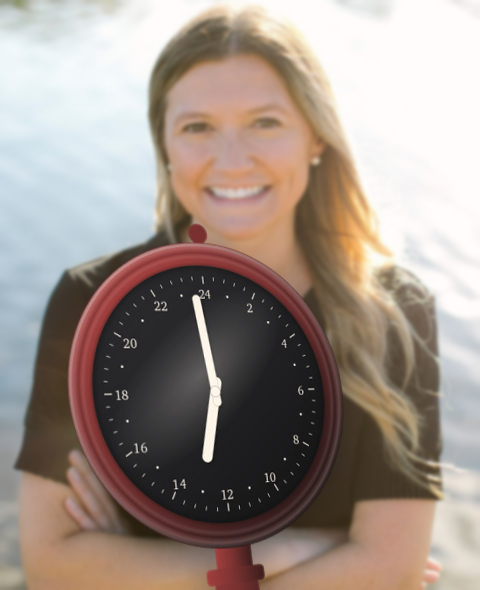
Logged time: h=12 m=59
